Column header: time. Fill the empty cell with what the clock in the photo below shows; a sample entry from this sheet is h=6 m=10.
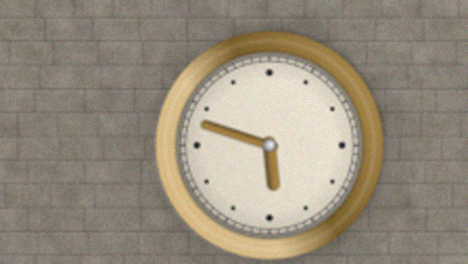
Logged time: h=5 m=48
